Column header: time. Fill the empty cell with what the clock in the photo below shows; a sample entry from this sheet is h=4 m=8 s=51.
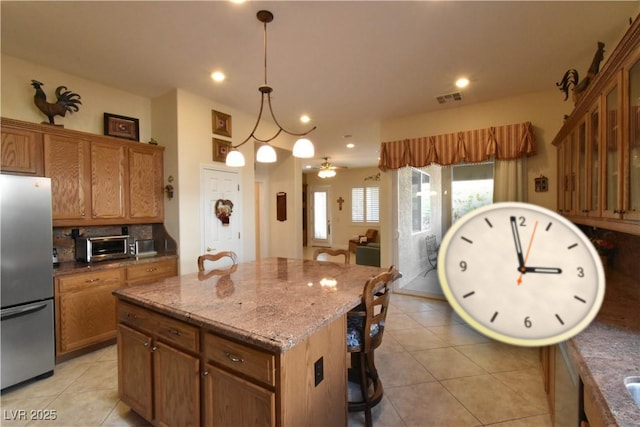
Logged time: h=2 m=59 s=3
